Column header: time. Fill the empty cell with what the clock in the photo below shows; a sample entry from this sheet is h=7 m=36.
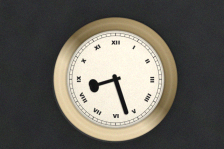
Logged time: h=8 m=27
